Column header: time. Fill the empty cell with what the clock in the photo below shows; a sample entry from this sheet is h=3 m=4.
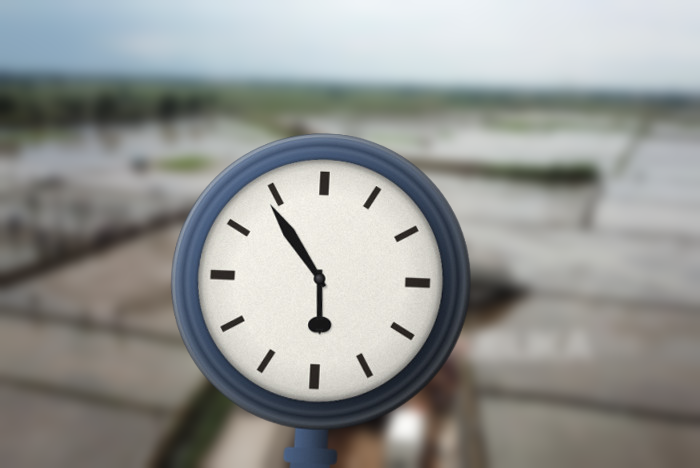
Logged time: h=5 m=54
